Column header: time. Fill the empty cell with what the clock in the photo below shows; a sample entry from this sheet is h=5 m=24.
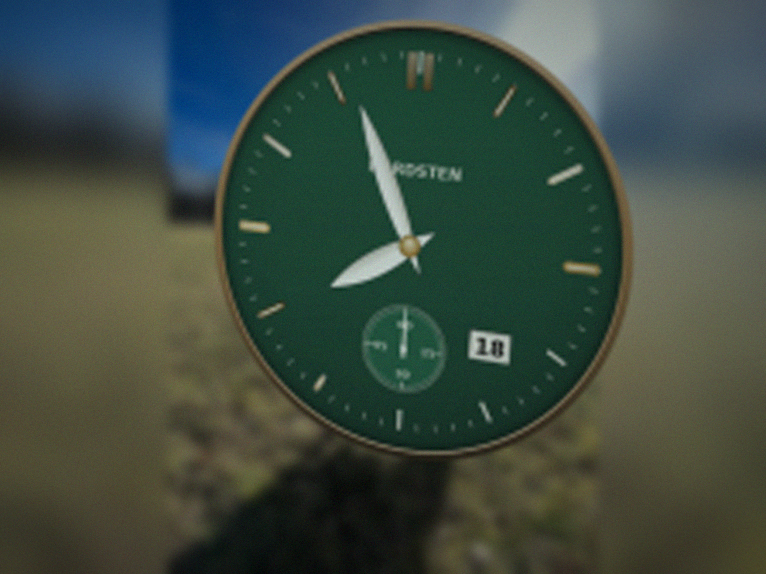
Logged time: h=7 m=56
